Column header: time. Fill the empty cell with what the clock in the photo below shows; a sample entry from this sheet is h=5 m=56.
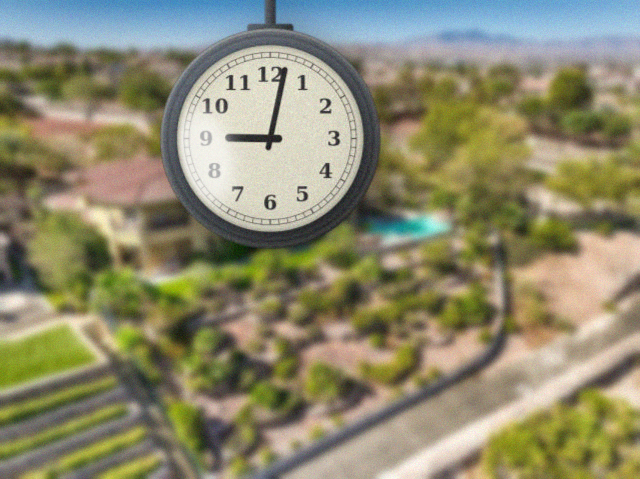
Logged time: h=9 m=2
